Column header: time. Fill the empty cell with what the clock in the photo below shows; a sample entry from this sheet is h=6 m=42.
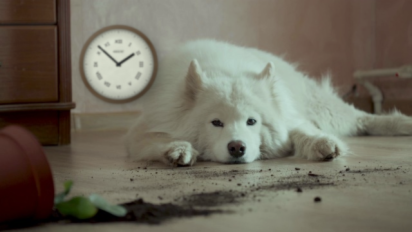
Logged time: h=1 m=52
